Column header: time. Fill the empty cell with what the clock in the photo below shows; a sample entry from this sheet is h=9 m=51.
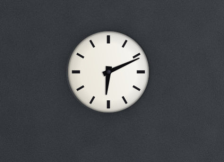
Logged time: h=6 m=11
